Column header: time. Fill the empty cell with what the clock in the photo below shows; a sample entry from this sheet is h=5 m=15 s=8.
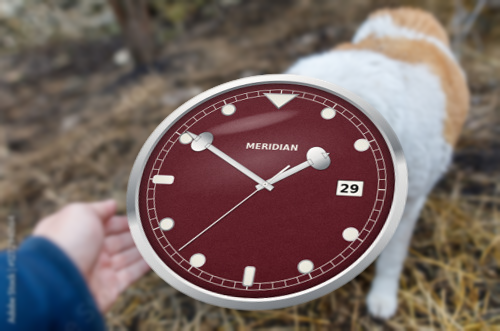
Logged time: h=1 m=50 s=37
